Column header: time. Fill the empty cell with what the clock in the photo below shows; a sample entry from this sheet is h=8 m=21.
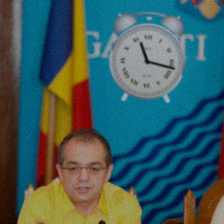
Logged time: h=11 m=17
